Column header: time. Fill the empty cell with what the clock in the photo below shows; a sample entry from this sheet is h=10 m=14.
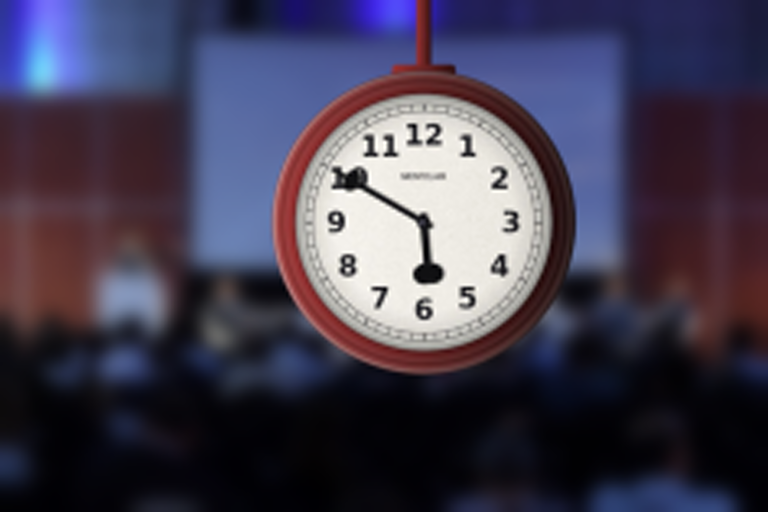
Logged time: h=5 m=50
